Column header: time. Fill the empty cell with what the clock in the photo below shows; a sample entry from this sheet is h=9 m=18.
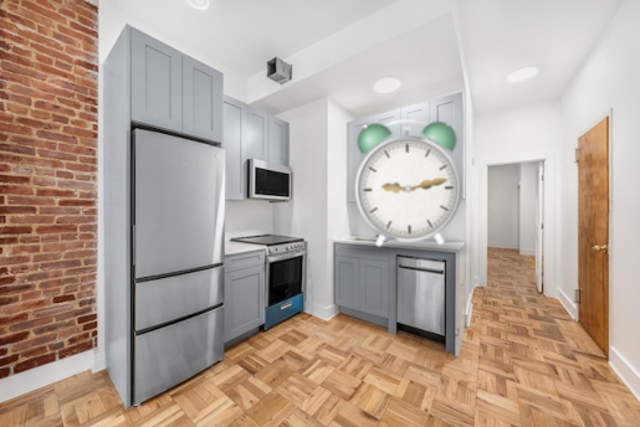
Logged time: h=9 m=13
